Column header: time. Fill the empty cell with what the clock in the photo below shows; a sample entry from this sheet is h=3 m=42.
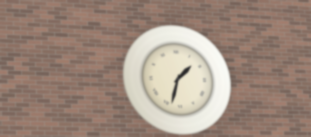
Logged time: h=1 m=33
